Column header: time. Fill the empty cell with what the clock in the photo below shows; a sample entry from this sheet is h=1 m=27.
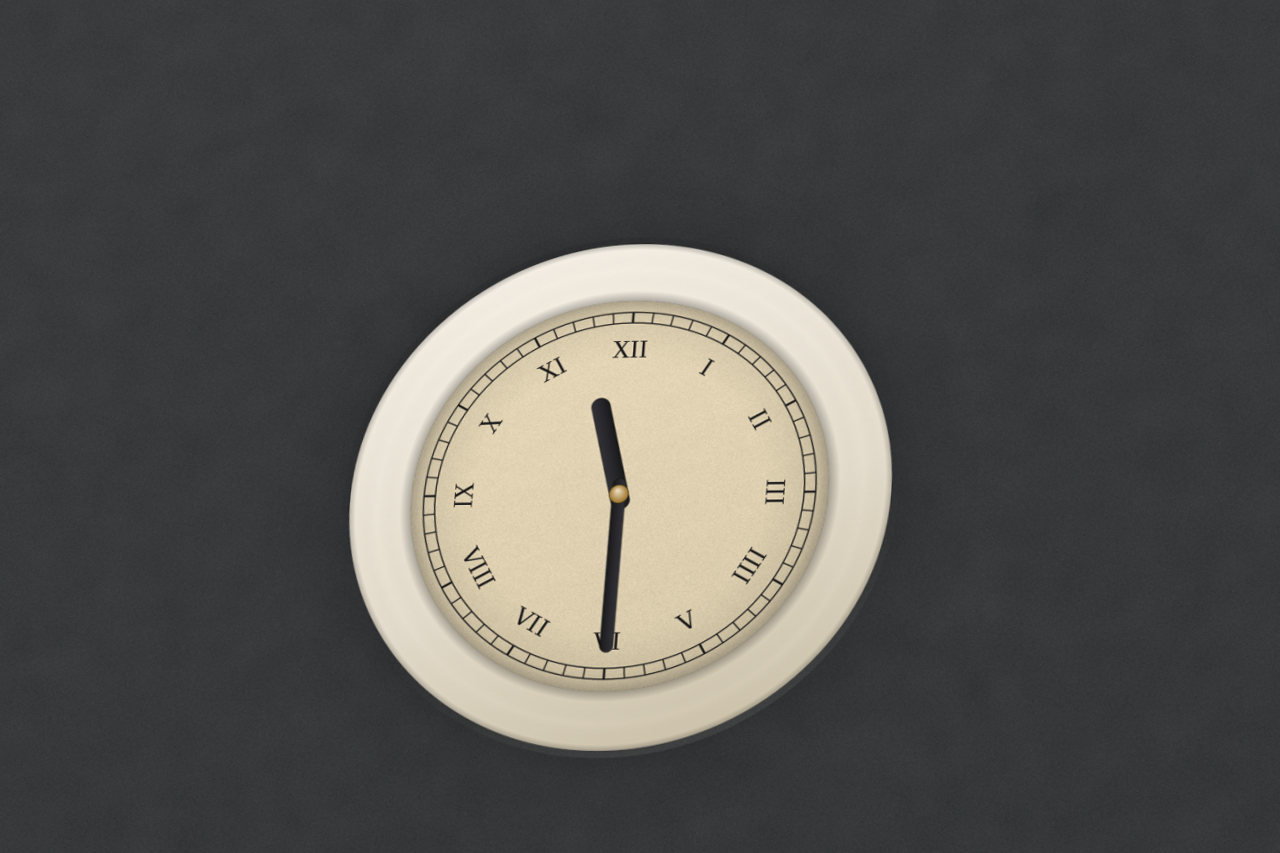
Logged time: h=11 m=30
